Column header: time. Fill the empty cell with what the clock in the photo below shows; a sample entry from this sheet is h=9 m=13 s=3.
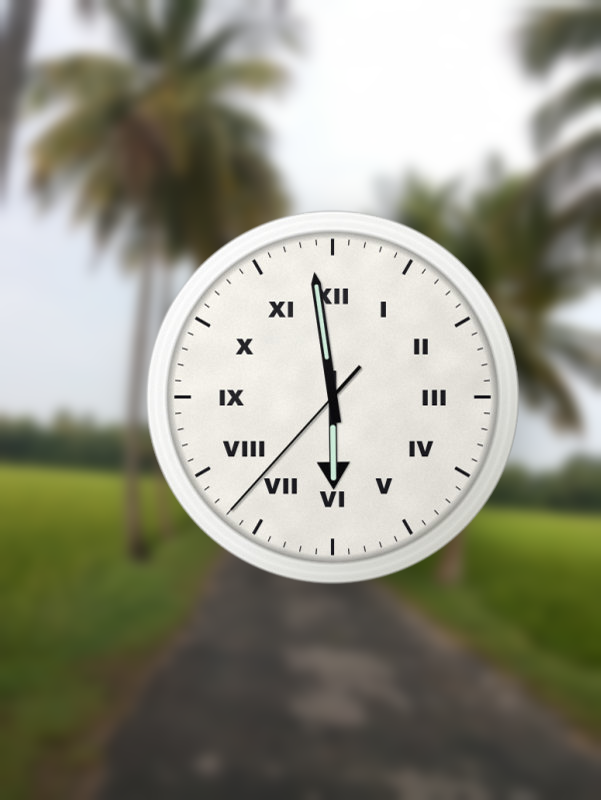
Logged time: h=5 m=58 s=37
